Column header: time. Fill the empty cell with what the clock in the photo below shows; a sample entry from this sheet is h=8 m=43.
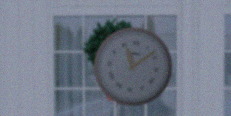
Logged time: h=11 m=8
